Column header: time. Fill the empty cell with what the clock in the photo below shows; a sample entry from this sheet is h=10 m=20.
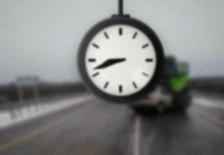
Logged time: h=8 m=42
